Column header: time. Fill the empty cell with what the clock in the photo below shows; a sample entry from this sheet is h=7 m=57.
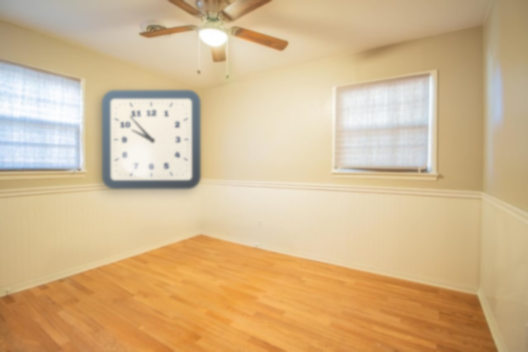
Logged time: h=9 m=53
